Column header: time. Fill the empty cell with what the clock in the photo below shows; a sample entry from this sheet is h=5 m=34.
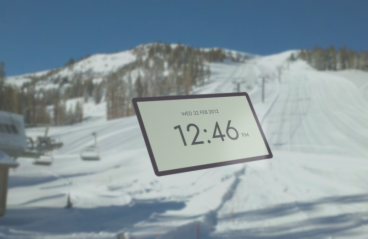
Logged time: h=12 m=46
